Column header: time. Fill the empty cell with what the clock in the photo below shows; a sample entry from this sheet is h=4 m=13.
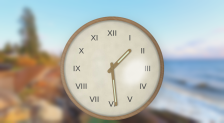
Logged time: h=1 m=29
